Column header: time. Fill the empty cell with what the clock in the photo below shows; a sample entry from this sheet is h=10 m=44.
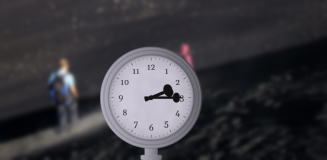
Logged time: h=2 m=15
